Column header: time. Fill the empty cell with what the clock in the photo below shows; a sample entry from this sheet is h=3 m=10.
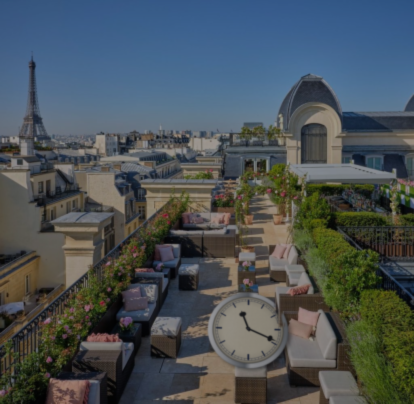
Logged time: h=11 m=19
